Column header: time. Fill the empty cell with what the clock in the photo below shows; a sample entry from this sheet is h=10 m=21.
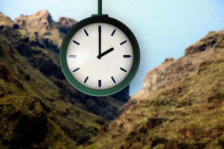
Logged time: h=2 m=0
